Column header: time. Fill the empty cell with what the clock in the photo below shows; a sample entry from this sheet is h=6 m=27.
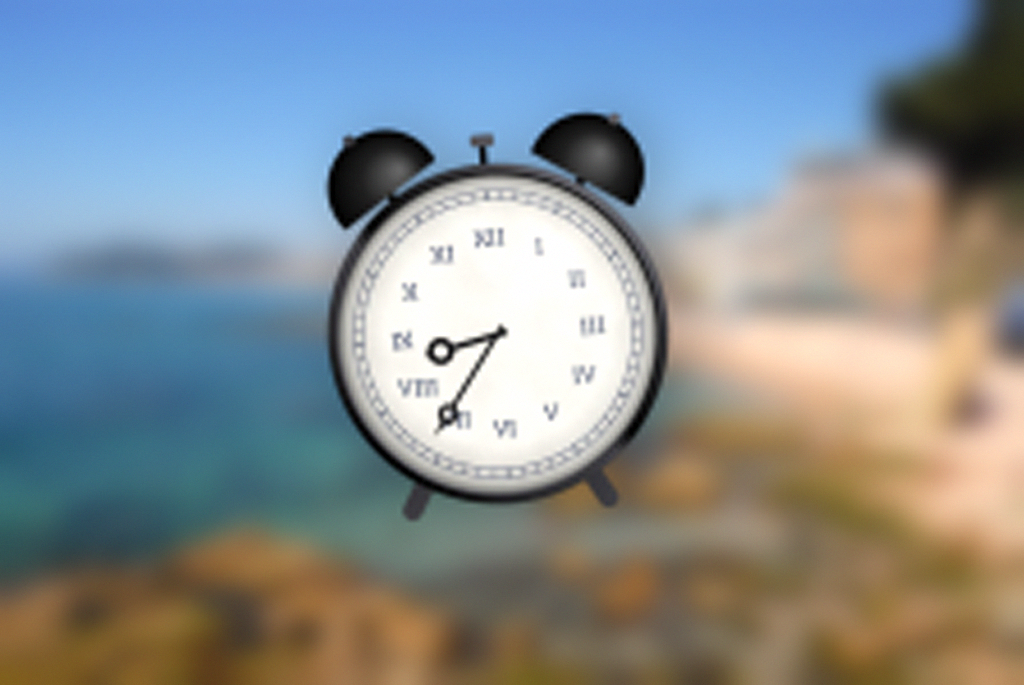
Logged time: h=8 m=36
